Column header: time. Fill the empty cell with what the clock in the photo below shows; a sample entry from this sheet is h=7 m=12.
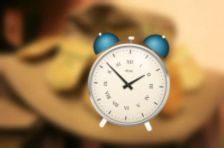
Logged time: h=1 m=52
